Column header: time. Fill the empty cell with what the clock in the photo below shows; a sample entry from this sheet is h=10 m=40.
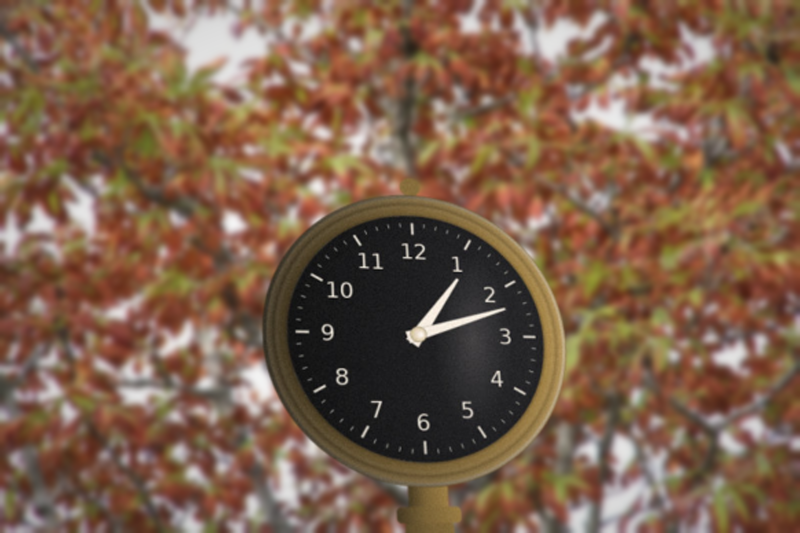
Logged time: h=1 m=12
